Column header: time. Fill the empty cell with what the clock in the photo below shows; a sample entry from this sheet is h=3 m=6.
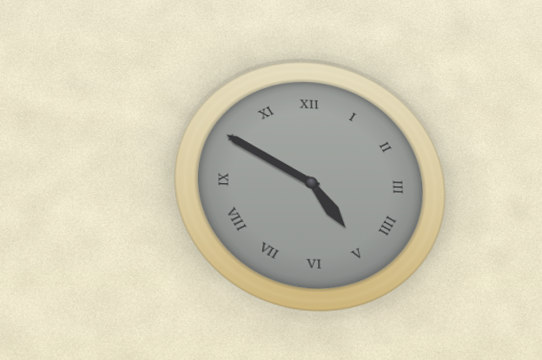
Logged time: h=4 m=50
